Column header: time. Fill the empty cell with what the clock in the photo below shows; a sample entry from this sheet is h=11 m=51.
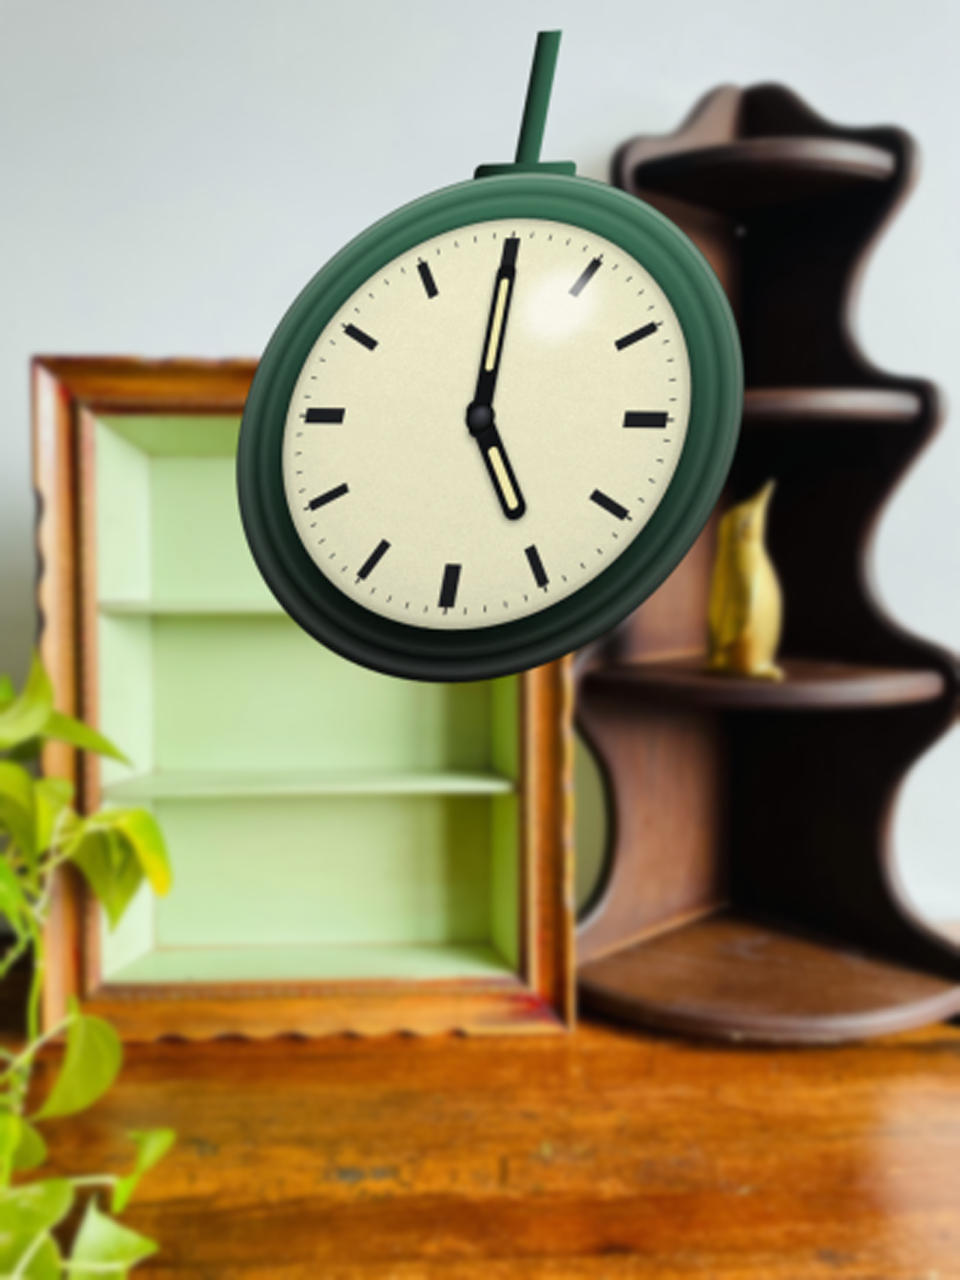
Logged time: h=5 m=0
